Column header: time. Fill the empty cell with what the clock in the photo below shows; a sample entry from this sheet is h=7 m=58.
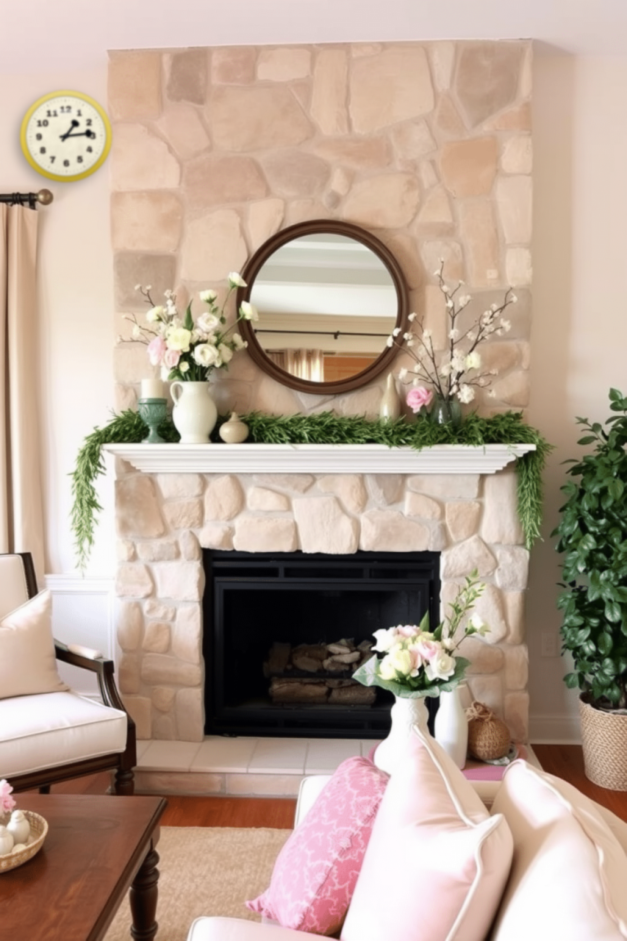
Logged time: h=1 m=14
